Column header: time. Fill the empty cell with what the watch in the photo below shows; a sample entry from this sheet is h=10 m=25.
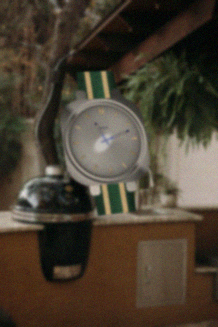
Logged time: h=11 m=12
